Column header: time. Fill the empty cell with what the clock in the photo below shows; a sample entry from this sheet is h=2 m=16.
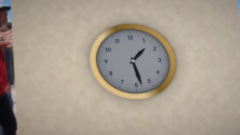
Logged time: h=1 m=28
